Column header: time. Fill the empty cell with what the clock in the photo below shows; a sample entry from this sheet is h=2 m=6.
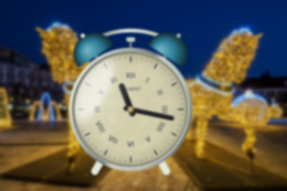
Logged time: h=11 m=17
